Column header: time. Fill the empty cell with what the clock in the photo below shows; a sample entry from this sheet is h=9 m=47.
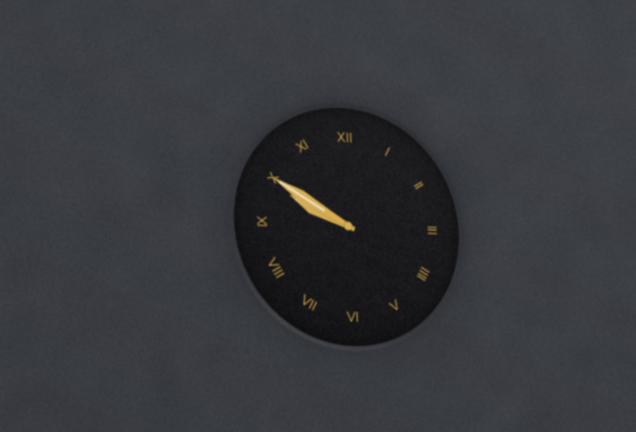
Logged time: h=9 m=50
